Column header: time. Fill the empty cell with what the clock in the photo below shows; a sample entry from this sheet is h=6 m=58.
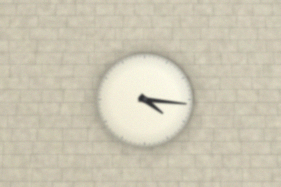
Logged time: h=4 m=16
